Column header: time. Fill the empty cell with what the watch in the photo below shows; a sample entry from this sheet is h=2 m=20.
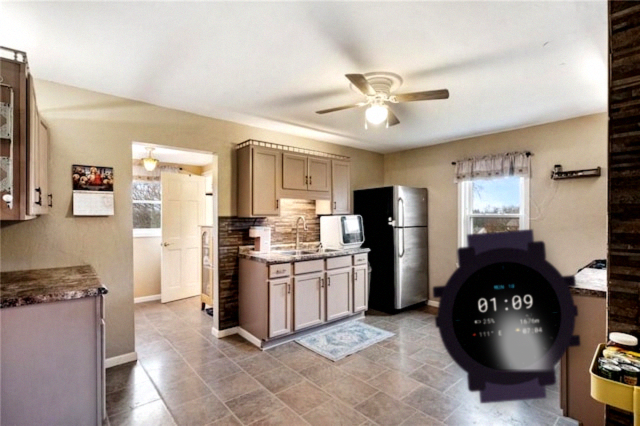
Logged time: h=1 m=9
